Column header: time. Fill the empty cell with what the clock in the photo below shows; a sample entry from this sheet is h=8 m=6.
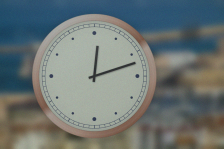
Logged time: h=12 m=12
